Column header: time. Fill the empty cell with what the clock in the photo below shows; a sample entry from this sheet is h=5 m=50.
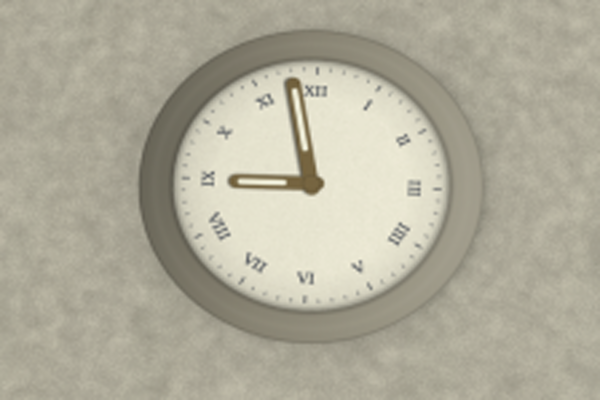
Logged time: h=8 m=58
